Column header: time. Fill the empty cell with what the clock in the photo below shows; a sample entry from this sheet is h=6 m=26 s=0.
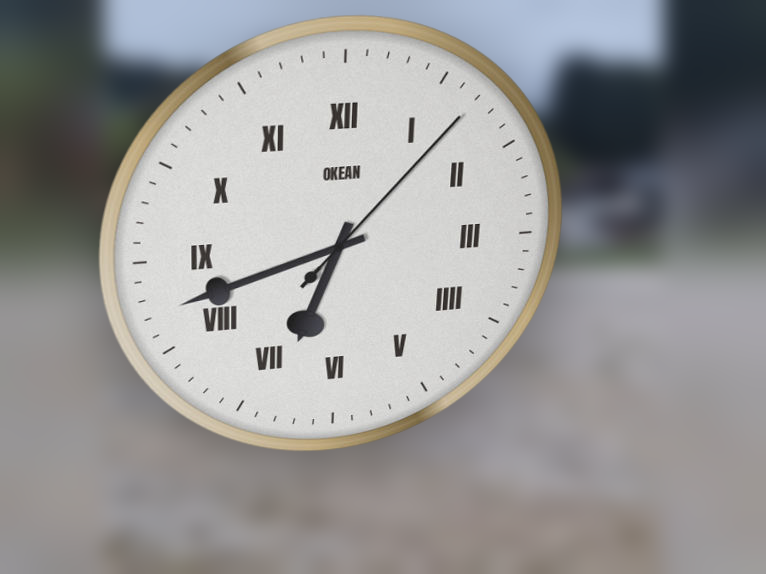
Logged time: h=6 m=42 s=7
